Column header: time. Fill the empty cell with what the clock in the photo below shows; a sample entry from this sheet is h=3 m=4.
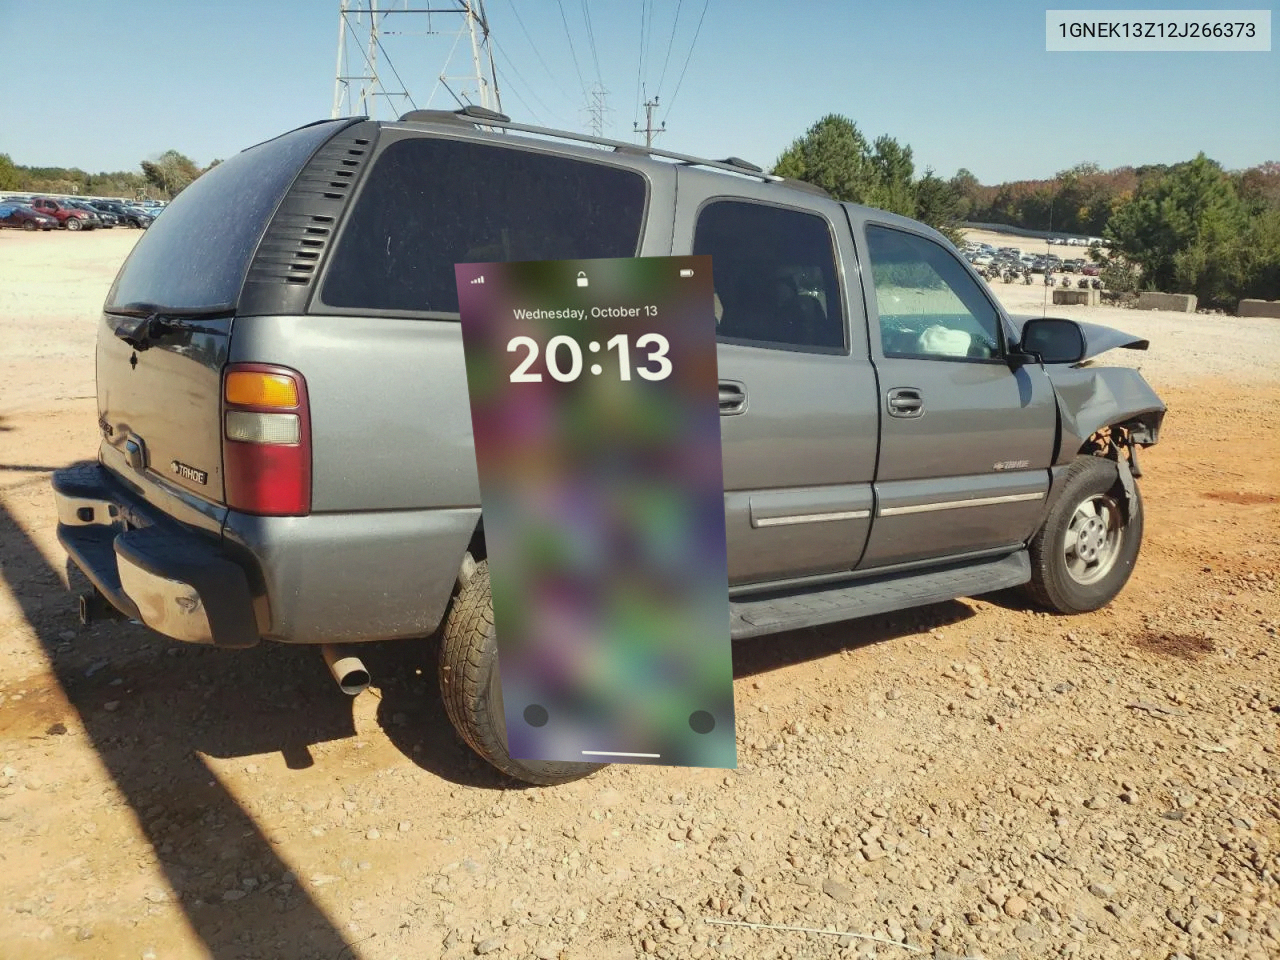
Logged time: h=20 m=13
